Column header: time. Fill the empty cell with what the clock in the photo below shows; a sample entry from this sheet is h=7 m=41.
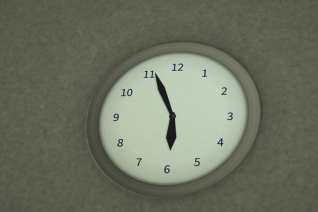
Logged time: h=5 m=56
